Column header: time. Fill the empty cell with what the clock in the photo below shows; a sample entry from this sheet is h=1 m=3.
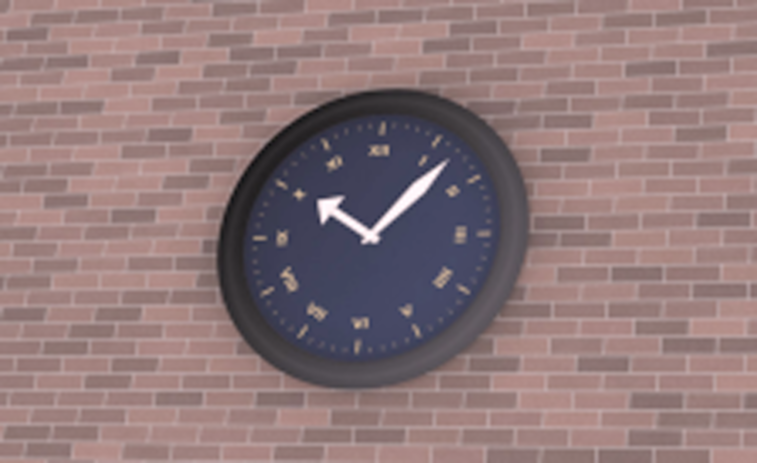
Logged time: h=10 m=7
